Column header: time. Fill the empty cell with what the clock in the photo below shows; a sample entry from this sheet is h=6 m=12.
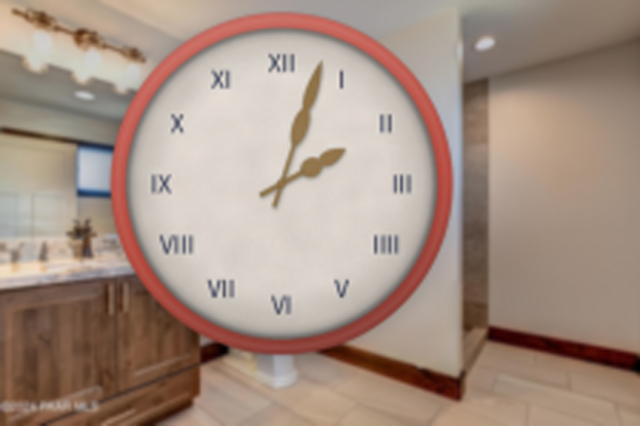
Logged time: h=2 m=3
